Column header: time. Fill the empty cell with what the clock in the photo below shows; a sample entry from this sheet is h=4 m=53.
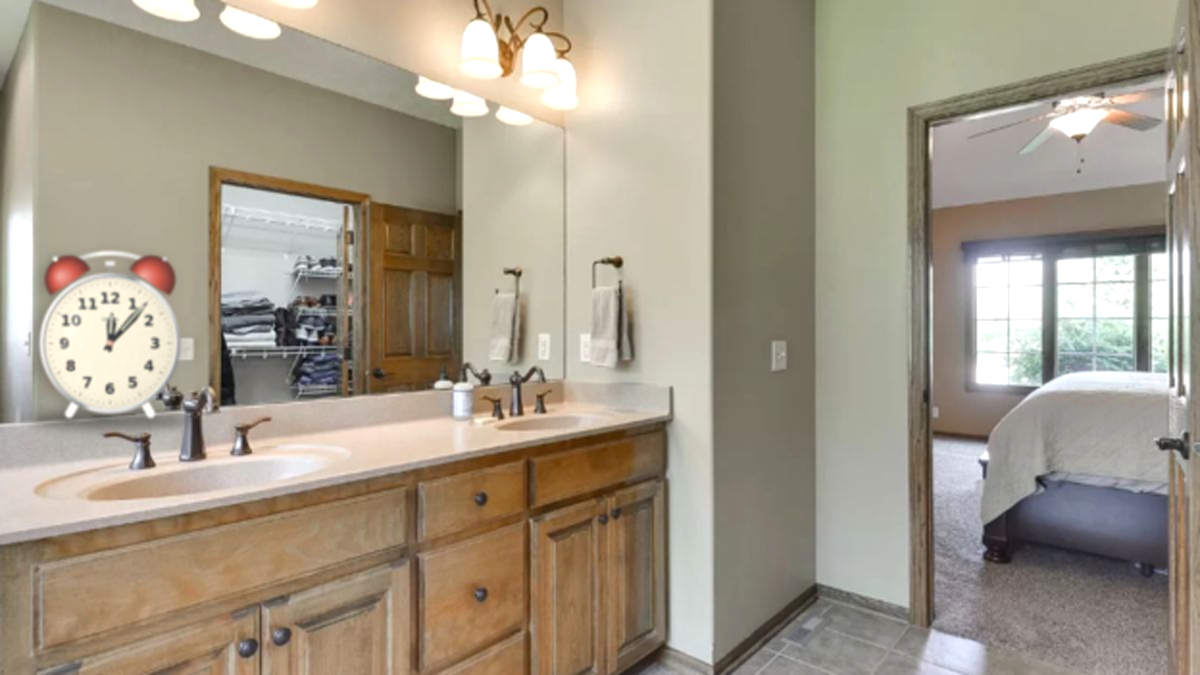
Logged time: h=12 m=7
